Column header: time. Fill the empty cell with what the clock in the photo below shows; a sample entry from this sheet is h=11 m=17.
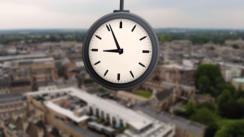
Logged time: h=8 m=56
